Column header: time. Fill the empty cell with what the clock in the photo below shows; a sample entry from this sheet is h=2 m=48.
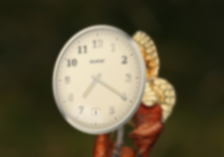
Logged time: h=7 m=20
